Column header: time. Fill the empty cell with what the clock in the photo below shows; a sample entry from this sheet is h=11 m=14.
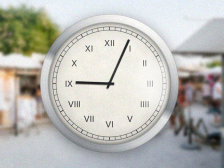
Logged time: h=9 m=4
